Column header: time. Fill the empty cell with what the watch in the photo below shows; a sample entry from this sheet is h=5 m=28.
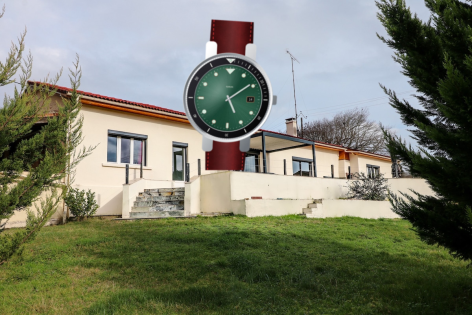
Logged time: h=5 m=9
